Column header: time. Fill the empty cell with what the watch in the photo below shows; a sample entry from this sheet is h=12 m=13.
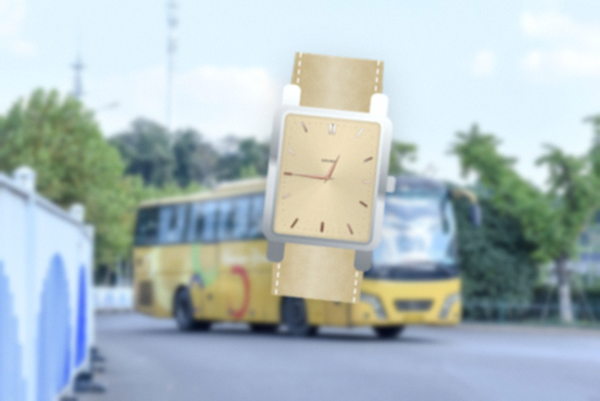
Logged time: h=12 m=45
